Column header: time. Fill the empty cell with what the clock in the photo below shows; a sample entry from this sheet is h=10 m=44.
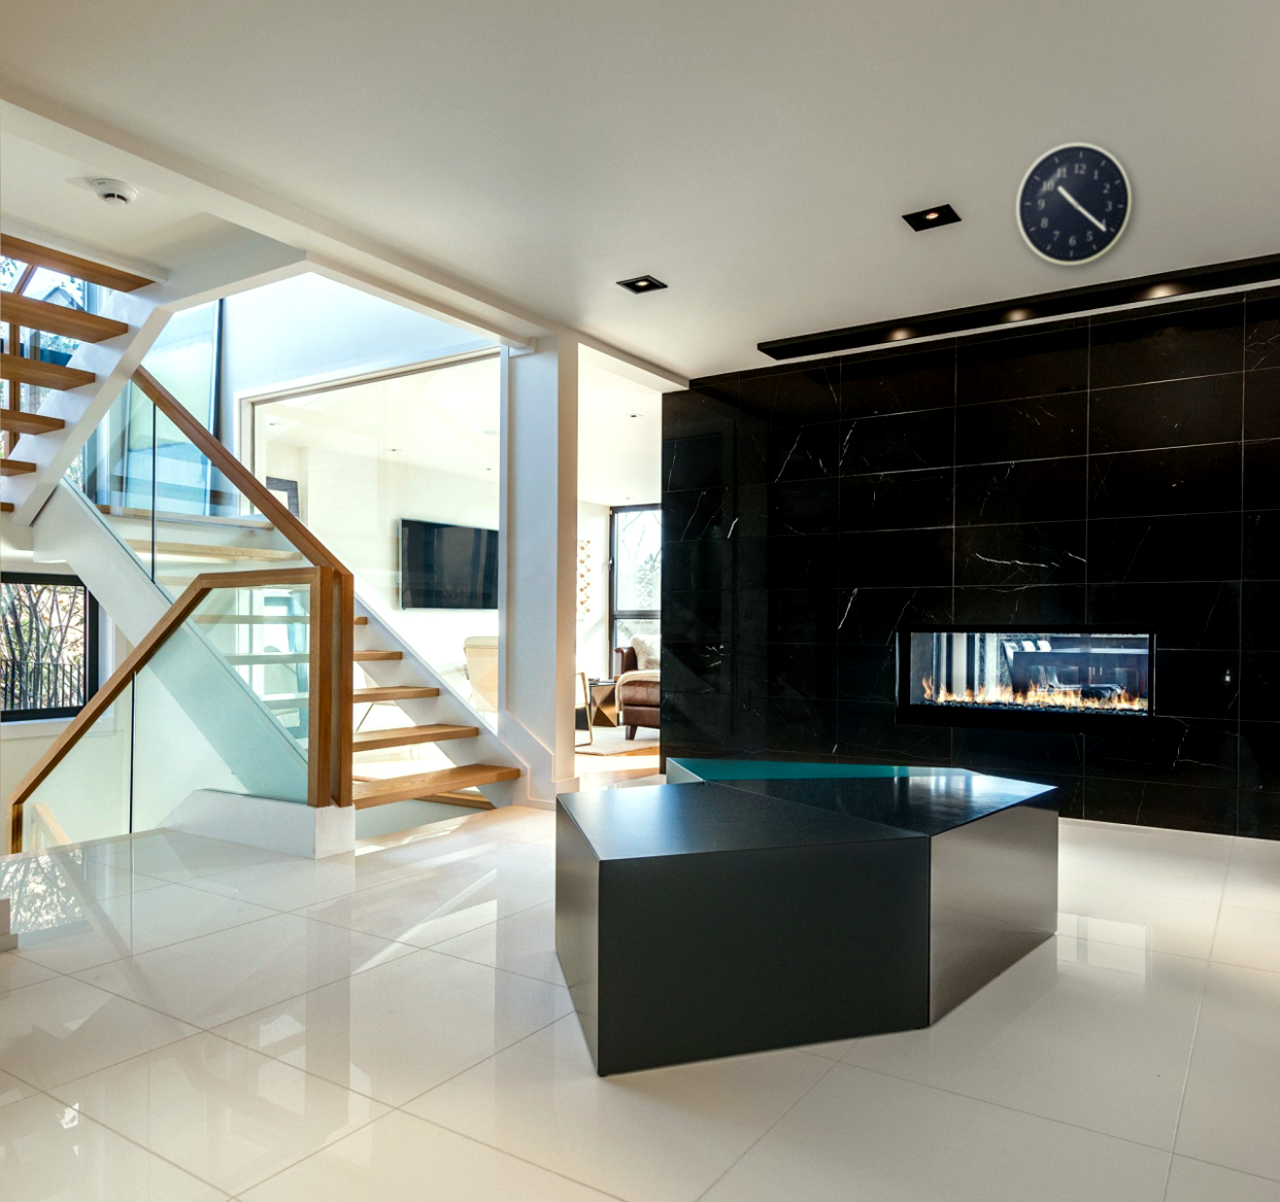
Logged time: h=10 m=21
